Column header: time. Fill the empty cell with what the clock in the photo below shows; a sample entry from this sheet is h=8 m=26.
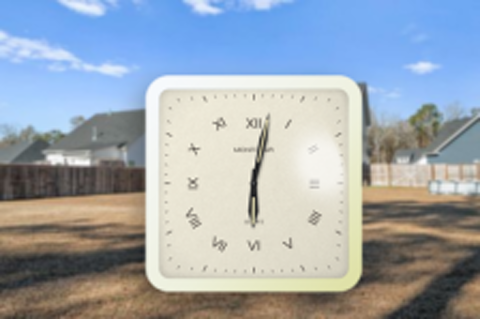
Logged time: h=6 m=2
